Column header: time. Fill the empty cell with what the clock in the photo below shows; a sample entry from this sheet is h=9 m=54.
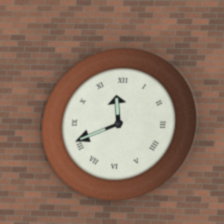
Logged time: h=11 m=41
